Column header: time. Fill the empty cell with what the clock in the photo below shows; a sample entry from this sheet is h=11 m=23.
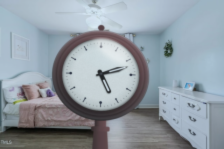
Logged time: h=5 m=12
